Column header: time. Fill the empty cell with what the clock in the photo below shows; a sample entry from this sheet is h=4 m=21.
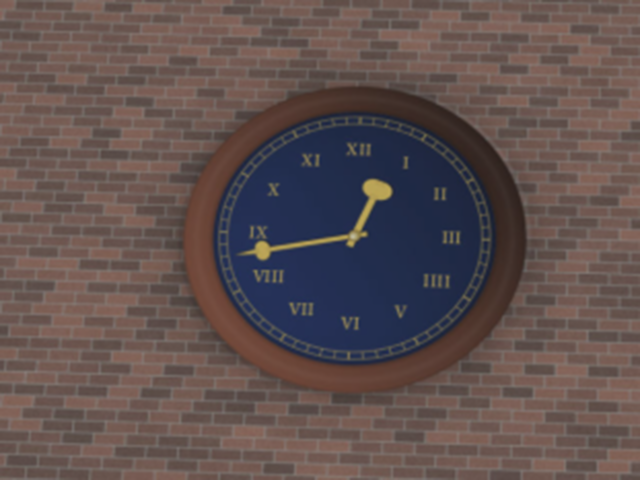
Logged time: h=12 m=43
